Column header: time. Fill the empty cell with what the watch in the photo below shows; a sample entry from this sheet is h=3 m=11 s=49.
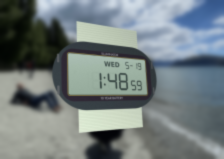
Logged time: h=1 m=48 s=59
